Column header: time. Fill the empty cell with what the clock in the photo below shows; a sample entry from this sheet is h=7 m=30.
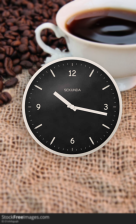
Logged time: h=10 m=17
